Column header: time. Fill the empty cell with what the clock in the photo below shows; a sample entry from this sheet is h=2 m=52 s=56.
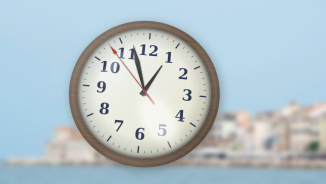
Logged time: h=12 m=56 s=53
